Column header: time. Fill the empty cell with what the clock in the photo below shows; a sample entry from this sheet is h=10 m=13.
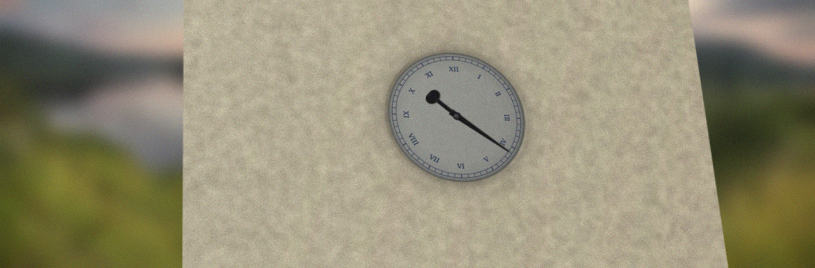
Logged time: h=10 m=21
